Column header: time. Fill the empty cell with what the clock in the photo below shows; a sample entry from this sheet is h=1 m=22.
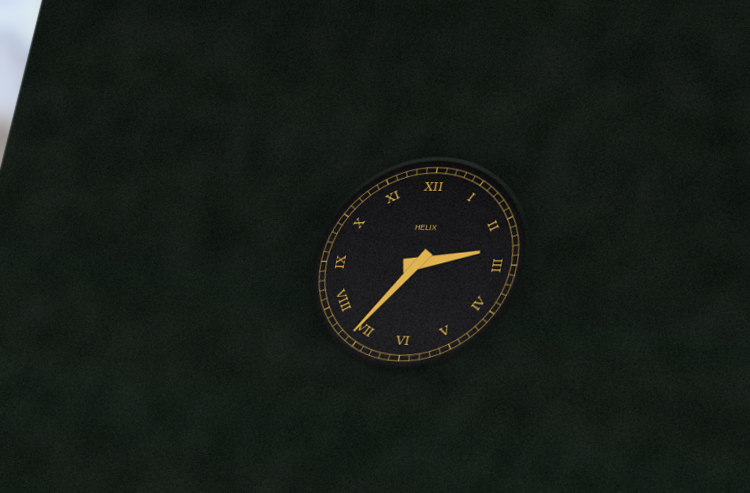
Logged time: h=2 m=36
